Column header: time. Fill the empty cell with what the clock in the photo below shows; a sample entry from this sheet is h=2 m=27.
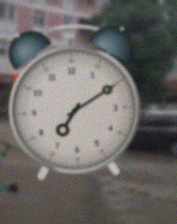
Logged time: h=7 m=10
